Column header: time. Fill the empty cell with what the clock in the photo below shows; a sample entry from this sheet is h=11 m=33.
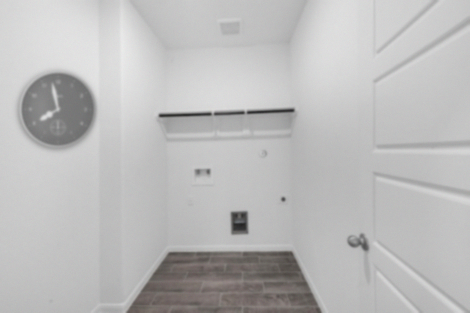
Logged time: h=7 m=58
